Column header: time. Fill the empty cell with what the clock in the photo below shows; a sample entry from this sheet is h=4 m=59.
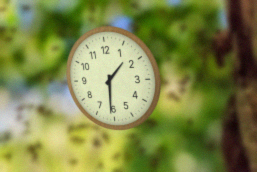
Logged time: h=1 m=31
